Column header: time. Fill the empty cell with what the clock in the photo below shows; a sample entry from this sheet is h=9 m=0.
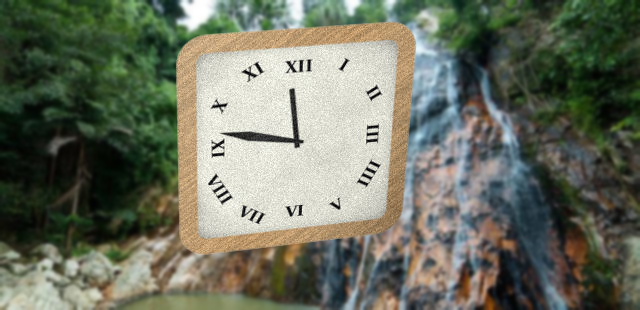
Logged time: h=11 m=47
